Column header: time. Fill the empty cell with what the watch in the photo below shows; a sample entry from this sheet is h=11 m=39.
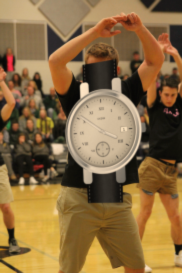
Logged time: h=3 m=51
